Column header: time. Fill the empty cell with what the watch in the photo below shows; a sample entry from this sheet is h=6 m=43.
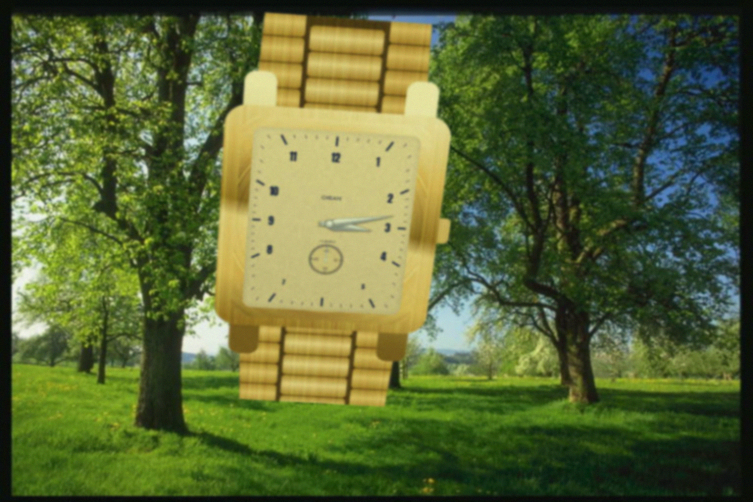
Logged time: h=3 m=13
